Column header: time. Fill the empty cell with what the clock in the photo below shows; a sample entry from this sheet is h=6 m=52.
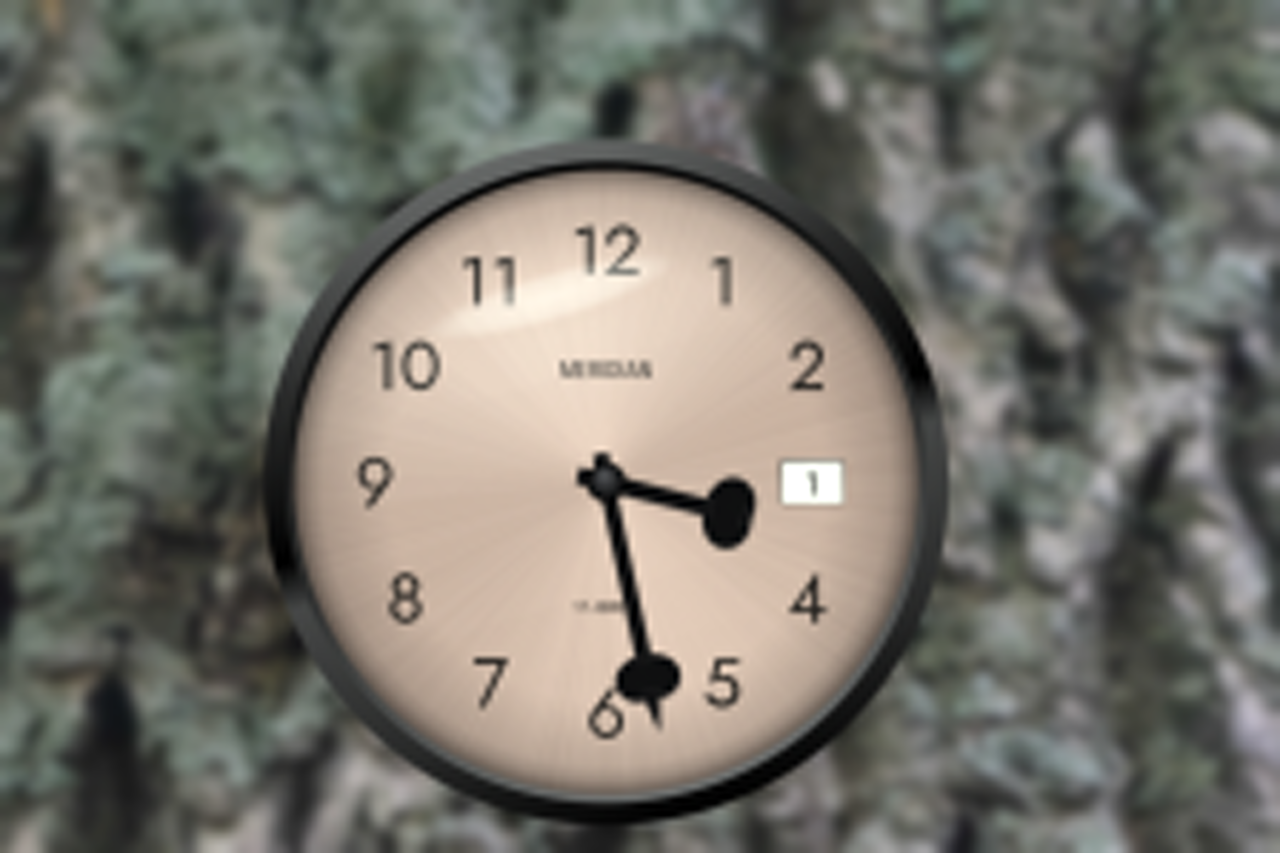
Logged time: h=3 m=28
